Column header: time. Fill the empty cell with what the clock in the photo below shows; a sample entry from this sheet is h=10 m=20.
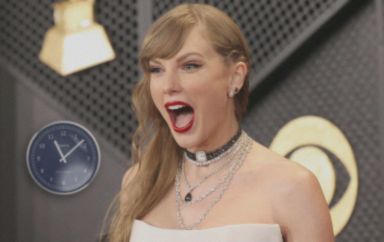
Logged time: h=11 m=8
